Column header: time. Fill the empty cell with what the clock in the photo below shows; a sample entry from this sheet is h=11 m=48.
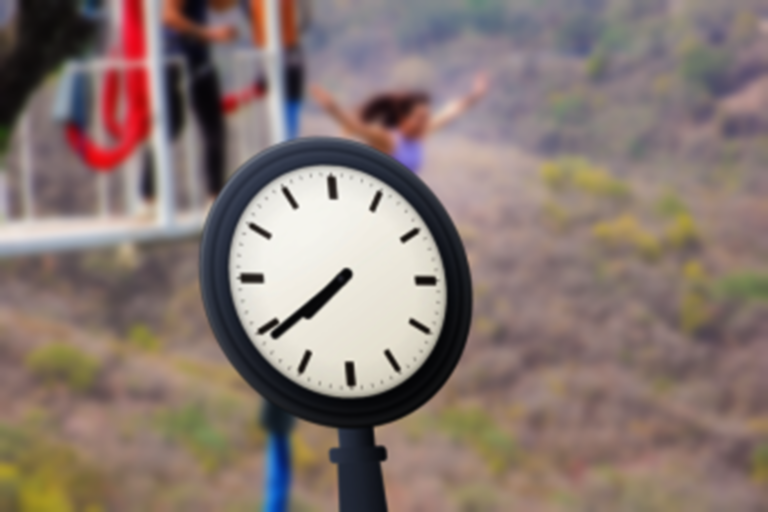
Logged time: h=7 m=39
